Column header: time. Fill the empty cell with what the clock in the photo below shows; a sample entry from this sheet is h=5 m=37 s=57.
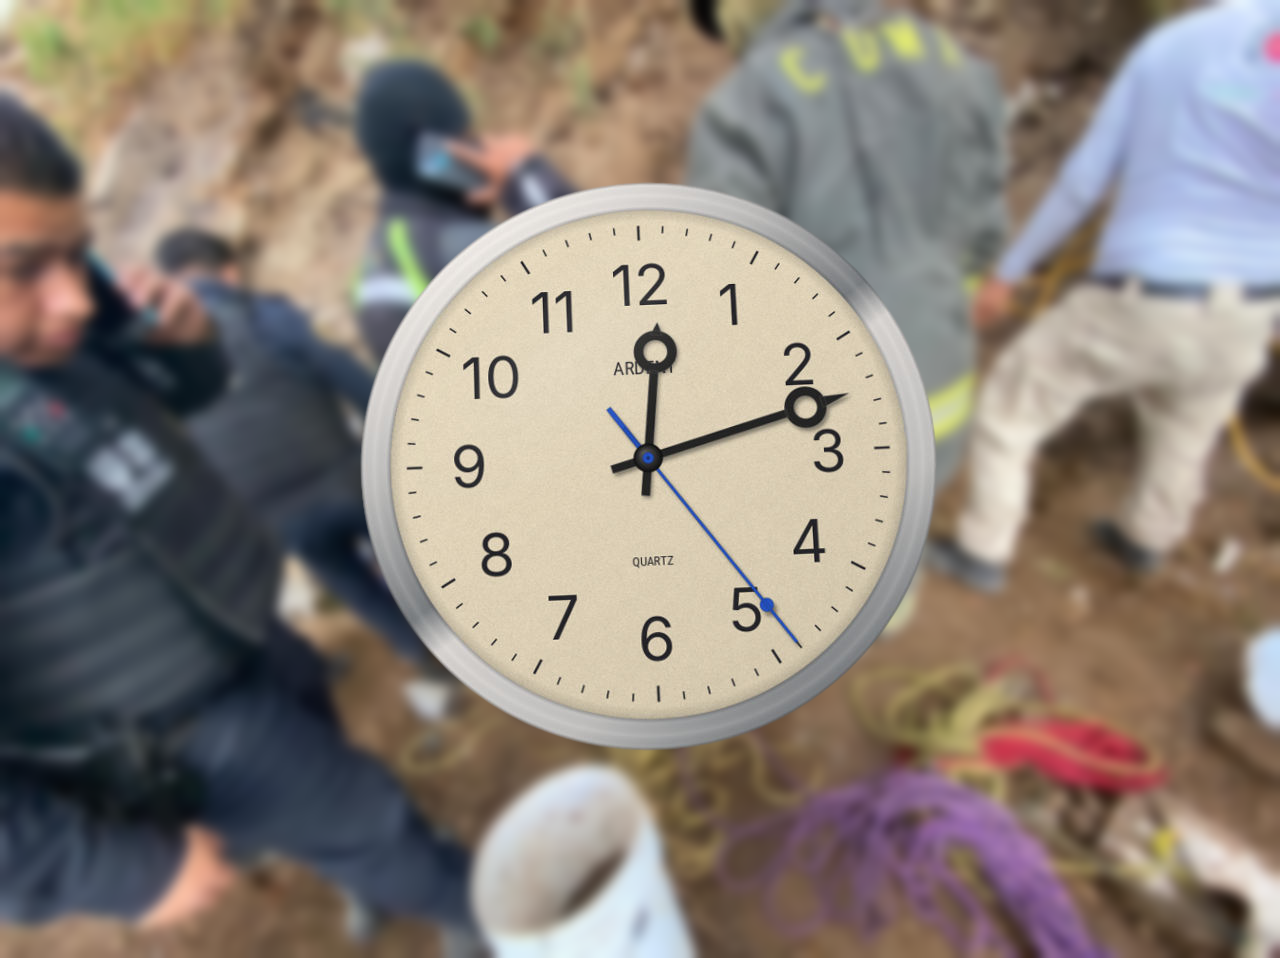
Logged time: h=12 m=12 s=24
